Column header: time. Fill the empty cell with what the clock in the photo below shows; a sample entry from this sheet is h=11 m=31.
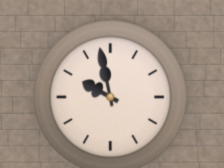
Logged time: h=9 m=58
